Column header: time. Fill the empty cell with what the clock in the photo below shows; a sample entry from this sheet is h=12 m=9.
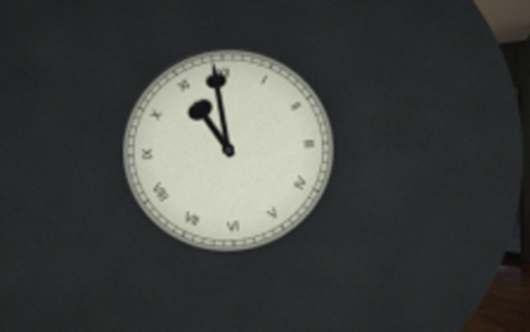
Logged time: h=10 m=59
